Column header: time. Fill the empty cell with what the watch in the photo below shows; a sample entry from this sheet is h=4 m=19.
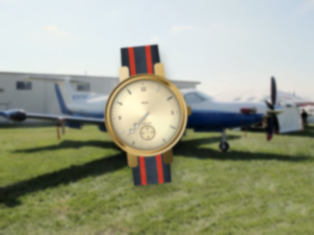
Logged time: h=7 m=38
